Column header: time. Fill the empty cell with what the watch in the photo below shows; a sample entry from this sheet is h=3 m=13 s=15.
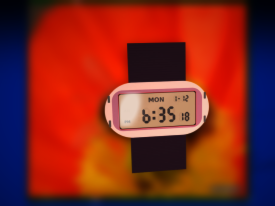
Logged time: h=6 m=35 s=18
